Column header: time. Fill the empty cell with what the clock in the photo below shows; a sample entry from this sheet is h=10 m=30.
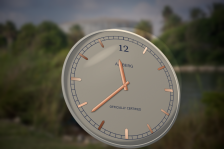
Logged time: h=11 m=38
